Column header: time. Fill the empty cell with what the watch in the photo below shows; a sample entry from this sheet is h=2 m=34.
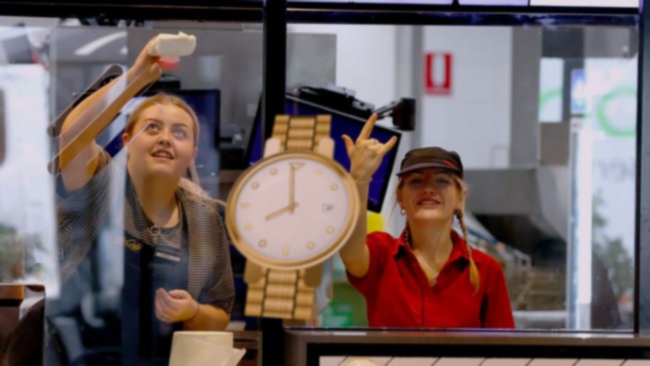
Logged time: h=7 m=59
